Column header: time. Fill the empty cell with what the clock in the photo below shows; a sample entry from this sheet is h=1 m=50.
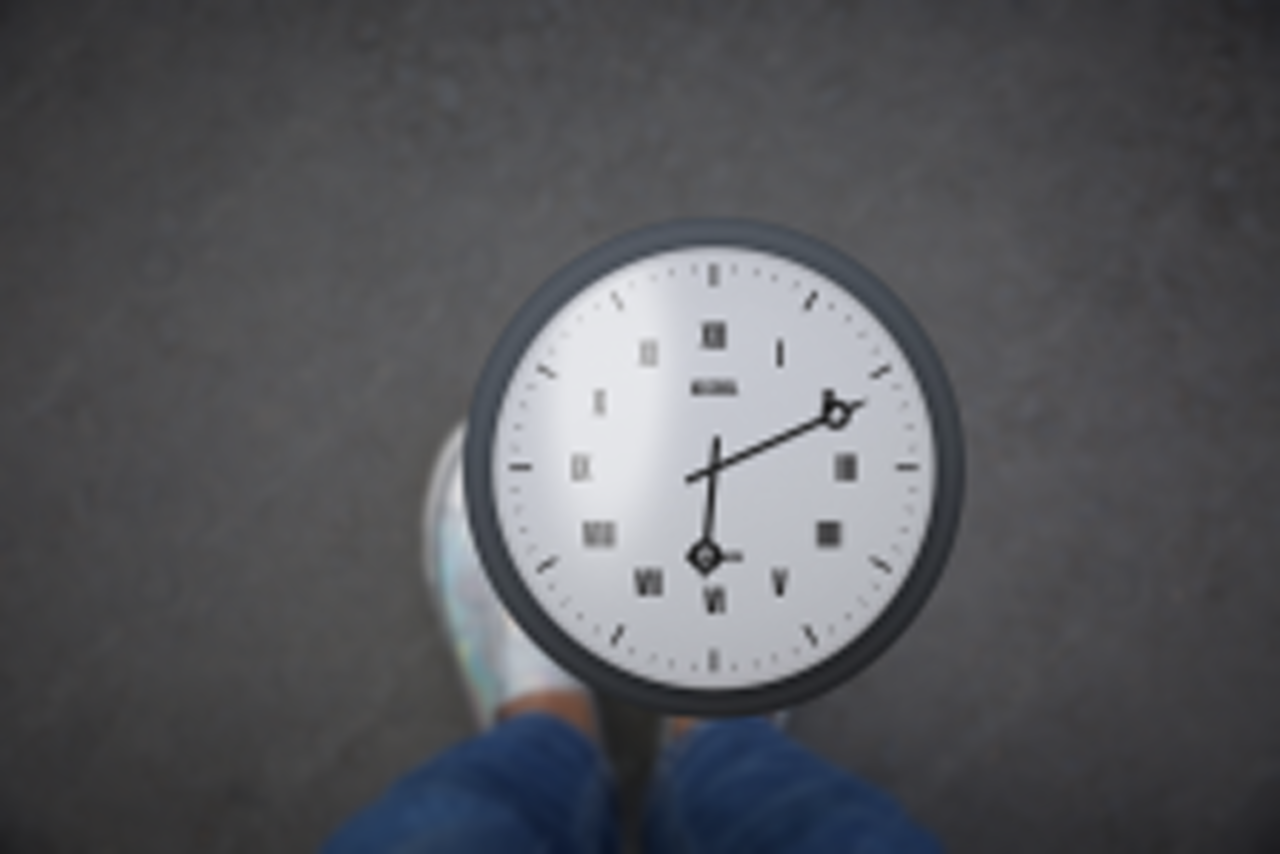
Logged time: h=6 m=11
